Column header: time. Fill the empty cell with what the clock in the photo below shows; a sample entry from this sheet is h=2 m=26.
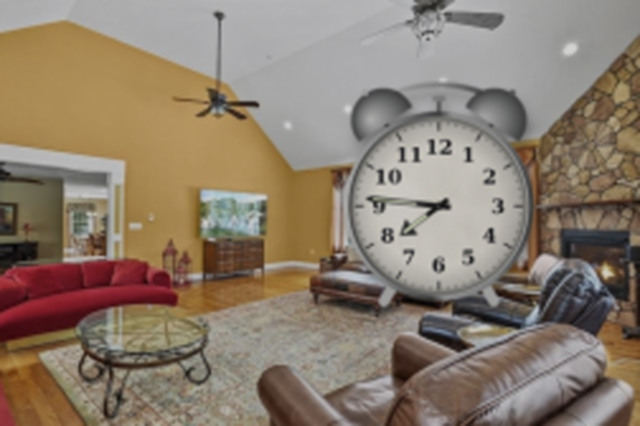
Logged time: h=7 m=46
